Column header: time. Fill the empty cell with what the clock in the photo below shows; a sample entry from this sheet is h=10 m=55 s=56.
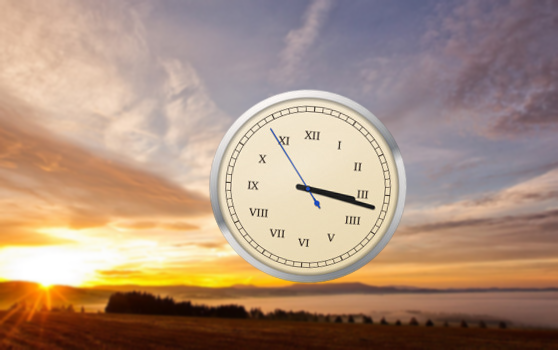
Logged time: h=3 m=16 s=54
